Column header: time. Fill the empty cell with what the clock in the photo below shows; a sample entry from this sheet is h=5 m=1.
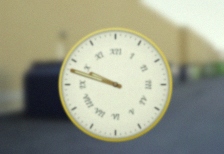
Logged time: h=9 m=48
